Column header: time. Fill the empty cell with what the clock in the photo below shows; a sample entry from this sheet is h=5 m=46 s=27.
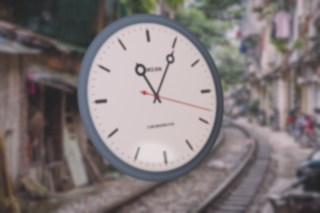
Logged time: h=11 m=5 s=18
